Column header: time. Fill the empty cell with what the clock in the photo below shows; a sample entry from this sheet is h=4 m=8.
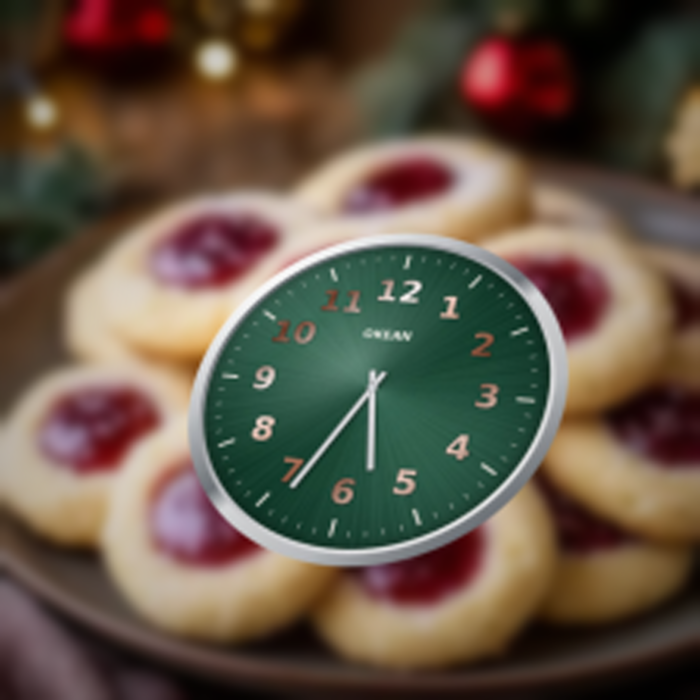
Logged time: h=5 m=34
